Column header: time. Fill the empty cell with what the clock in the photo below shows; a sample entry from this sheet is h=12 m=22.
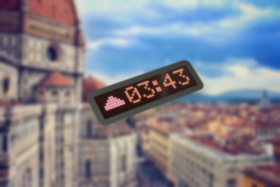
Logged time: h=3 m=43
